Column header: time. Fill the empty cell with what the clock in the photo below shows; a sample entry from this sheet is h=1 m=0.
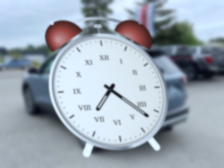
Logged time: h=7 m=22
